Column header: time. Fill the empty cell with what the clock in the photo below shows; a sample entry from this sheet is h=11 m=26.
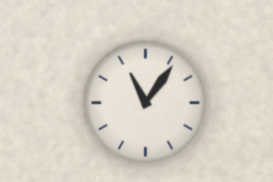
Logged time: h=11 m=6
